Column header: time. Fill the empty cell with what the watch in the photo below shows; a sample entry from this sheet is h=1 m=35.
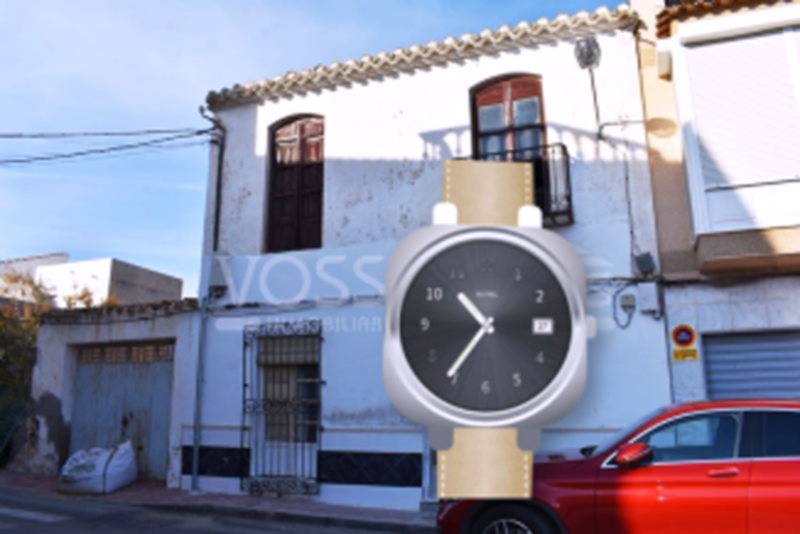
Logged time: h=10 m=36
